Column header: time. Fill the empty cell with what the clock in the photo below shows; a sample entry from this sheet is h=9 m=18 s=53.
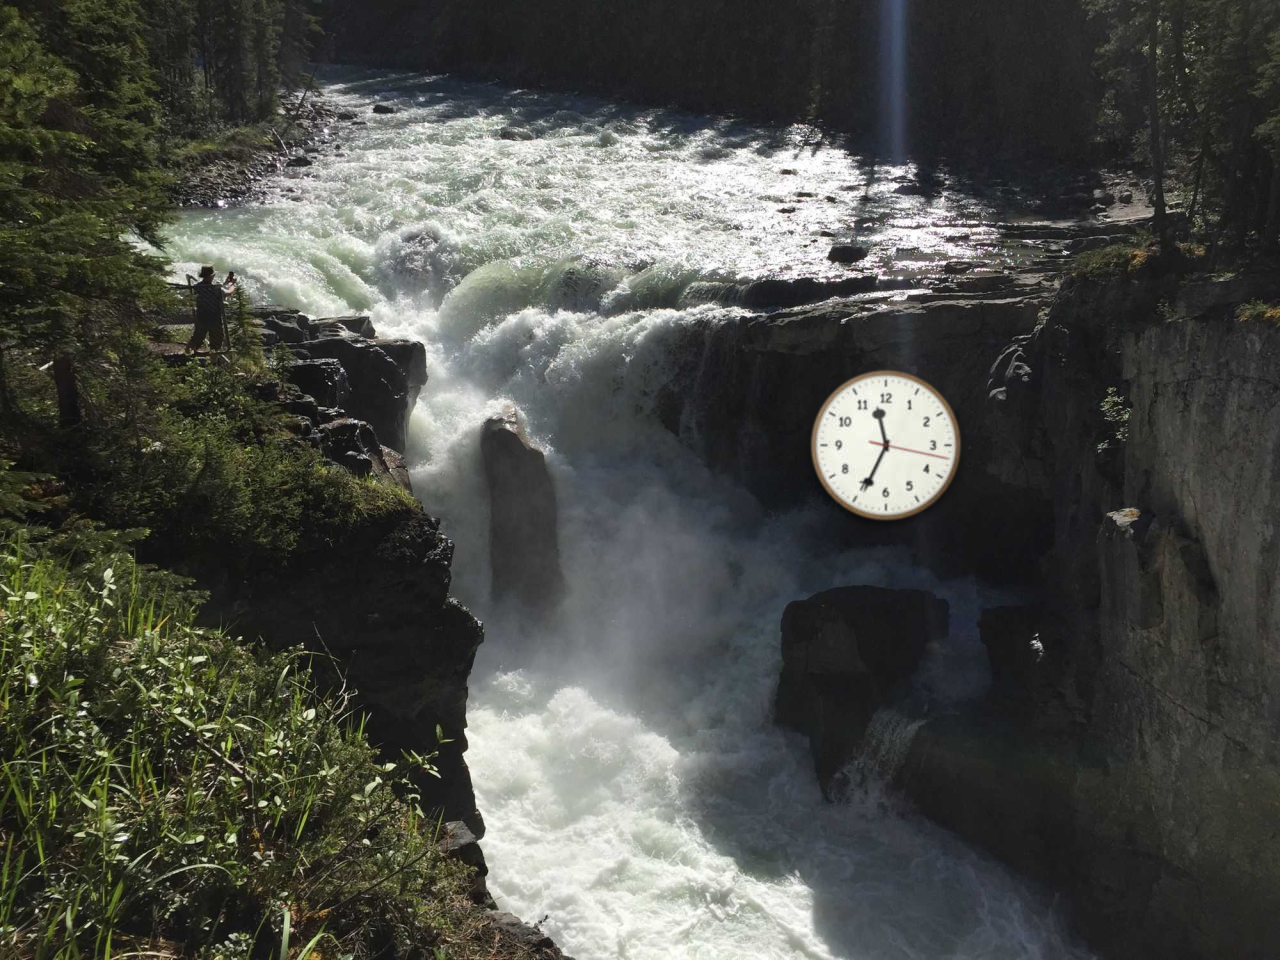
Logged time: h=11 m=34 s=17
